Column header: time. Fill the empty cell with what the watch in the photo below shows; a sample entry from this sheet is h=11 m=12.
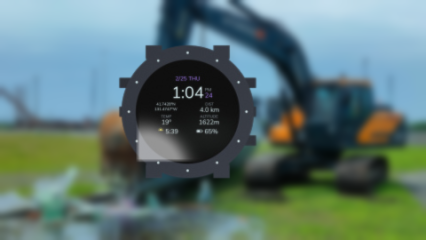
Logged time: h=1 m=4
